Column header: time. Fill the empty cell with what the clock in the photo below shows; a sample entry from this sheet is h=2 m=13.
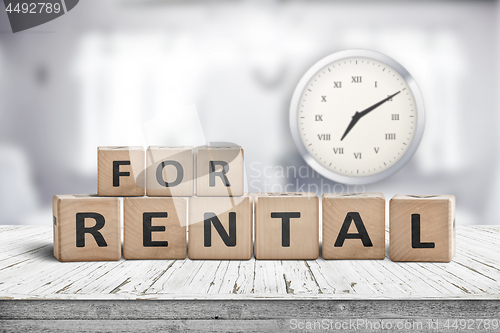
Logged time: h=7 m=10
